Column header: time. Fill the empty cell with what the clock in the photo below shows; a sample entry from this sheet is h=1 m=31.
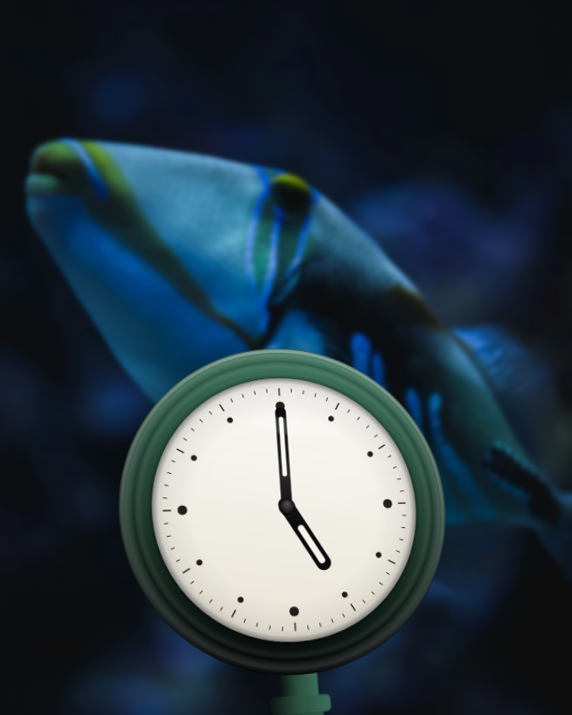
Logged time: h=5 m=0
